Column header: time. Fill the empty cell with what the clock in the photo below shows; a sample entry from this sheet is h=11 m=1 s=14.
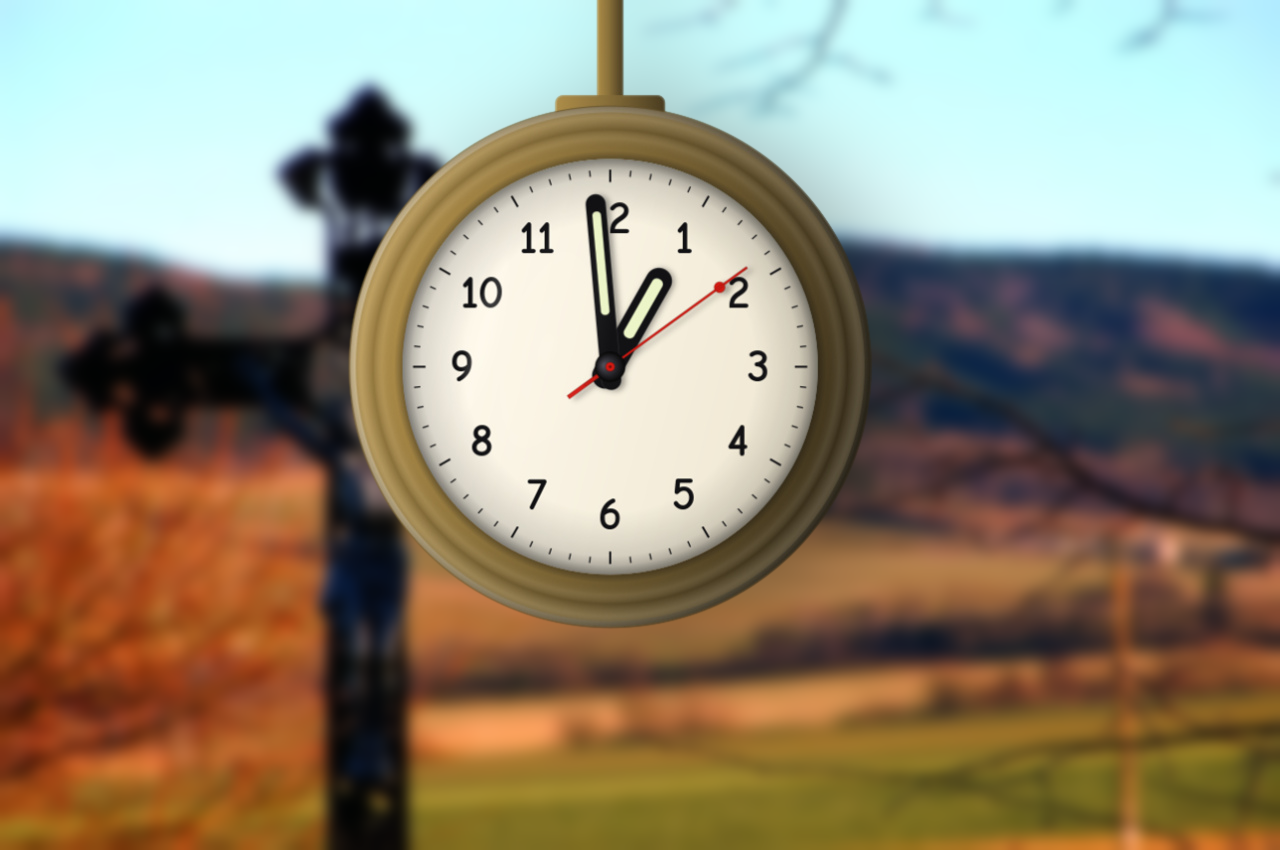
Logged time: h=12 m=59 s=9
